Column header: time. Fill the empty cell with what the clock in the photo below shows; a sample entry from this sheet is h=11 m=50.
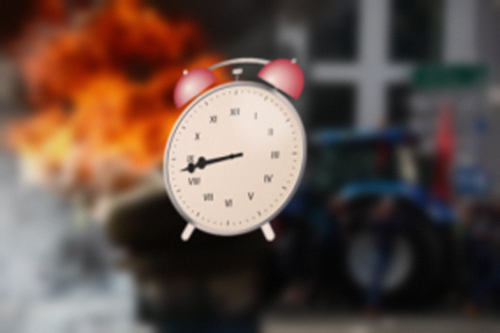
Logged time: h=8 m=43
